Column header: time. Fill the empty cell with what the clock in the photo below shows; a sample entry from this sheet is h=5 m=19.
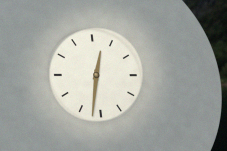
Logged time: h=12 m=32
